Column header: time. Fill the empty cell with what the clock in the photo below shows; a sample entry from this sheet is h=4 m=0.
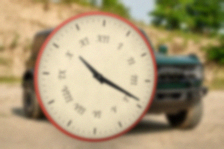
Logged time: h=10 m=19
